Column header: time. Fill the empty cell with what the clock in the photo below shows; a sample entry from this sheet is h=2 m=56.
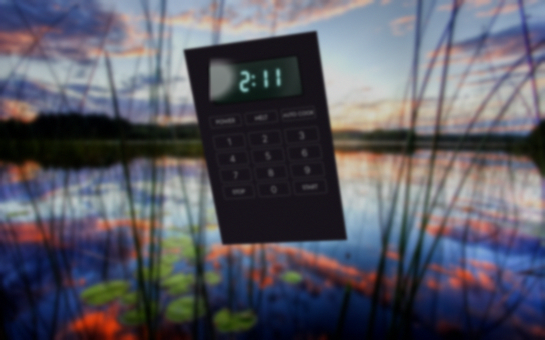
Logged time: h=2 m=11
